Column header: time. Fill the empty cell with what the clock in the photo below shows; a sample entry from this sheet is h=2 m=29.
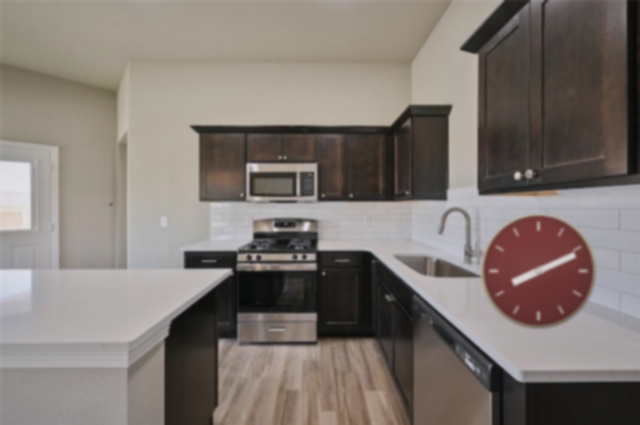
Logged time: h=8 m=11
